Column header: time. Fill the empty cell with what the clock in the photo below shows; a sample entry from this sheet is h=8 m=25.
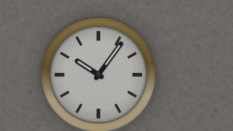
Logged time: h=10 m=6
